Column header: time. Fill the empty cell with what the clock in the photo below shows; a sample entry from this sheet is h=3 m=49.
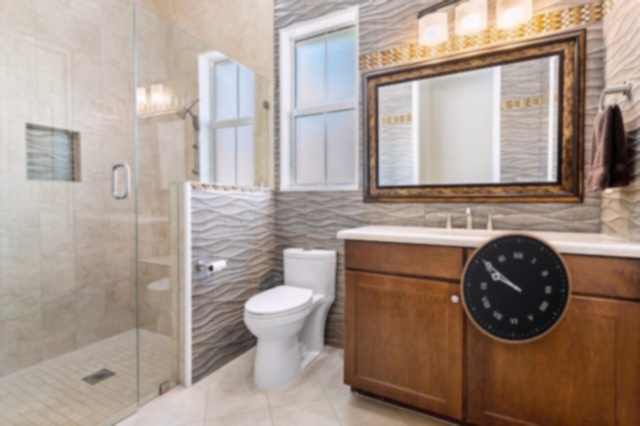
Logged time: h=9 m=51
